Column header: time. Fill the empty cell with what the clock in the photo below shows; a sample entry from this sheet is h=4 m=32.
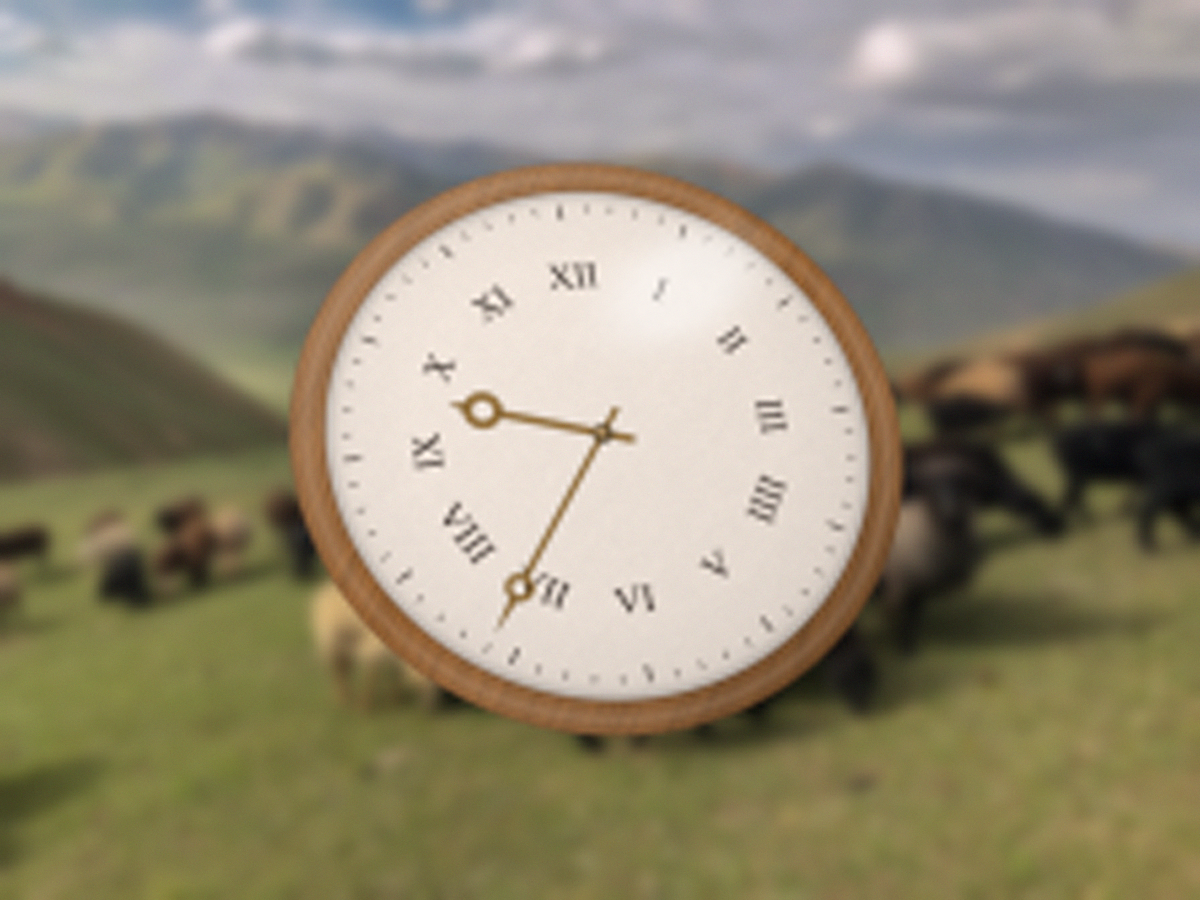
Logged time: h=9 m=36
